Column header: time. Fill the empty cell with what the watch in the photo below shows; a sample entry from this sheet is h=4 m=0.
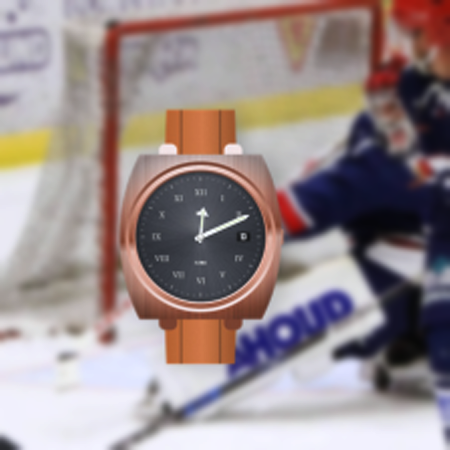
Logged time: h=12 m=11
